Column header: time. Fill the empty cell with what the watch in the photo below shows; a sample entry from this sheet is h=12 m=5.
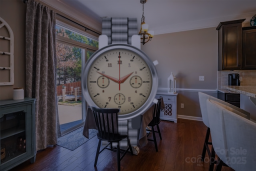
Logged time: h=1 m=49
